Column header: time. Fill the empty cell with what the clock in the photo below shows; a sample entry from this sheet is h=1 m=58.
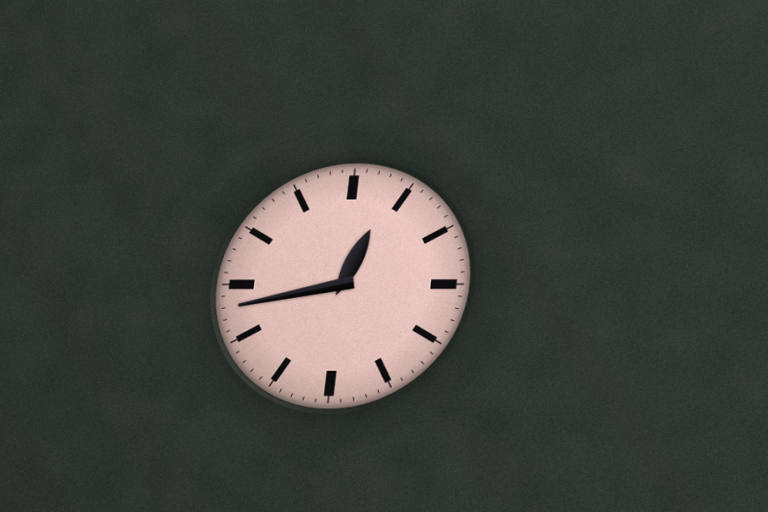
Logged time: h=12 m=43
